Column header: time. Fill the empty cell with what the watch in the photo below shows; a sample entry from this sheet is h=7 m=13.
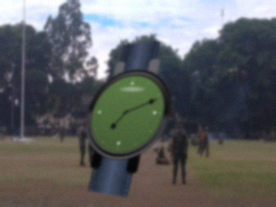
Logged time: h=7 m=11
